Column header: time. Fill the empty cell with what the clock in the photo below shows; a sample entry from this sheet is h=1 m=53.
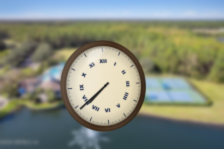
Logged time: h=7 m=39
